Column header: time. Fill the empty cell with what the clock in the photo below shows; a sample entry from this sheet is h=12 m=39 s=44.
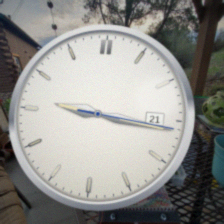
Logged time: h=9 m=16 s=16
